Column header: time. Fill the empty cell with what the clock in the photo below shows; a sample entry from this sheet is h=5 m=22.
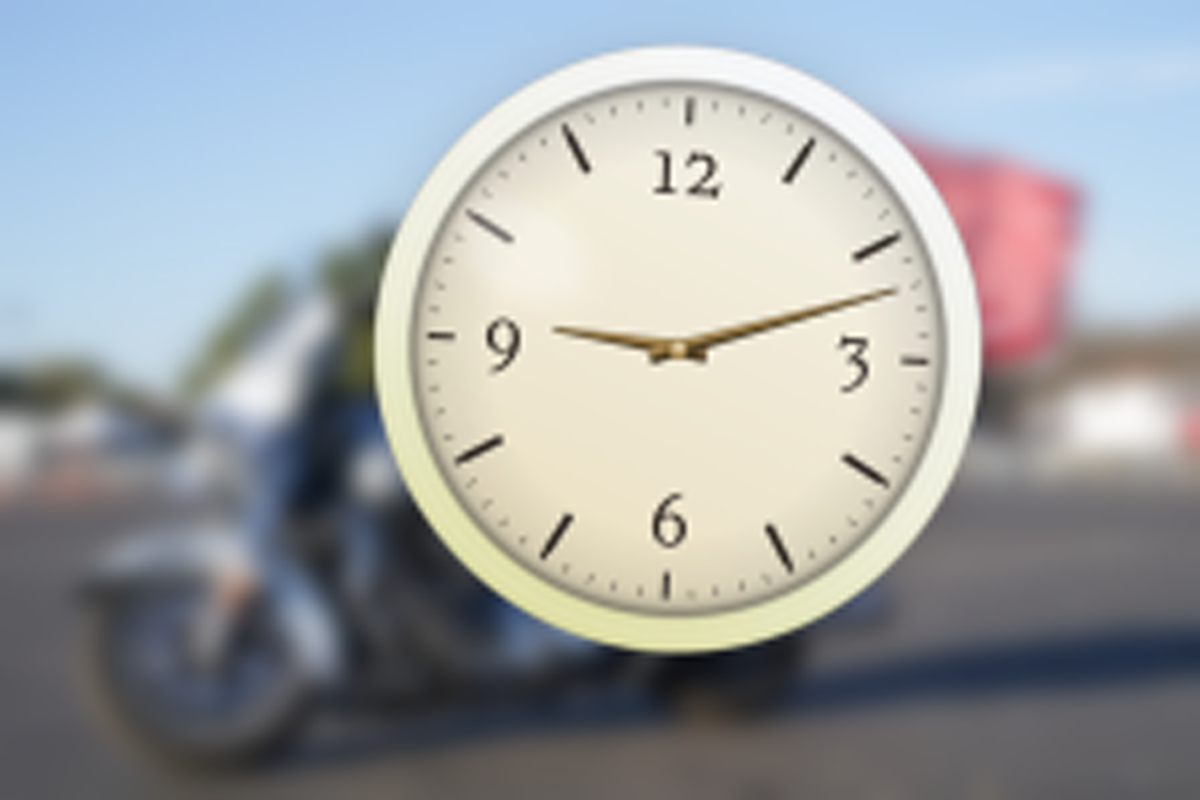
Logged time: h=9 m=12
